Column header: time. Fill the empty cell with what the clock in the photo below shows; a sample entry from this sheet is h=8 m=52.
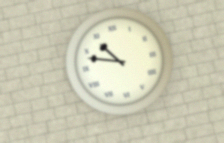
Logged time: h=10 m=48
